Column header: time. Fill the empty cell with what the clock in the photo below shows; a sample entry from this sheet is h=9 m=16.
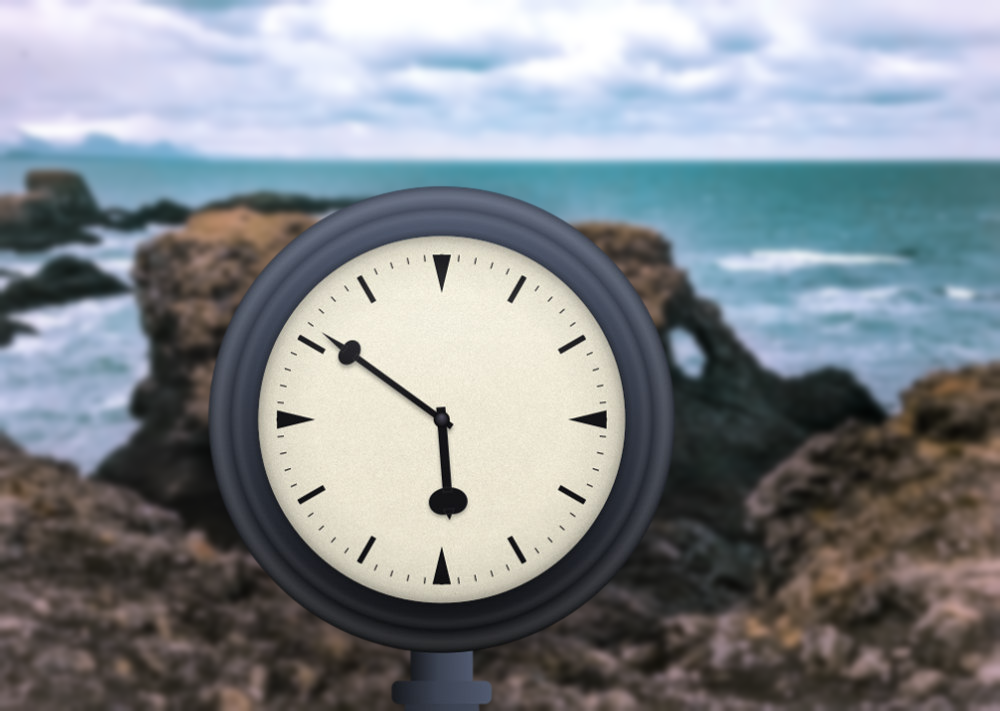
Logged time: h=5 m=51
